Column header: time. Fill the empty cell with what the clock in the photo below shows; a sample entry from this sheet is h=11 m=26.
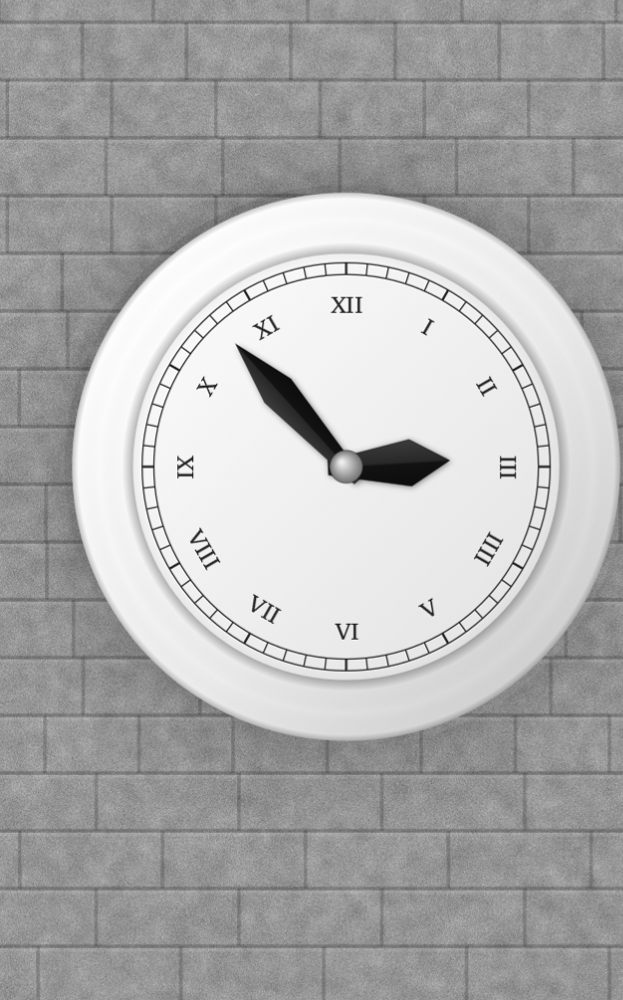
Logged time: h=2 m=53
